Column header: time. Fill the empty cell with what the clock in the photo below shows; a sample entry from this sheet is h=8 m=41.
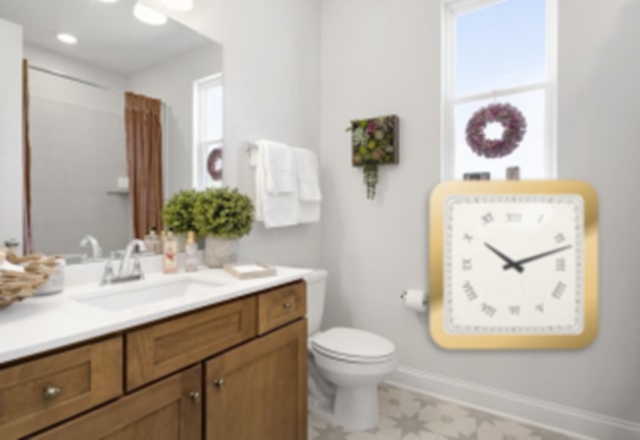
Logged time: h=10 m=12
